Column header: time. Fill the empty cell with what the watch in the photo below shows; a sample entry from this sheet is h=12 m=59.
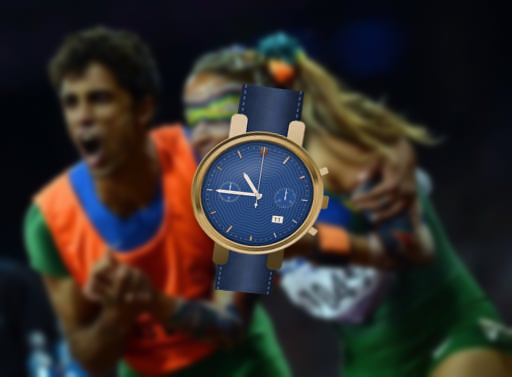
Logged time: h=10 m=45
